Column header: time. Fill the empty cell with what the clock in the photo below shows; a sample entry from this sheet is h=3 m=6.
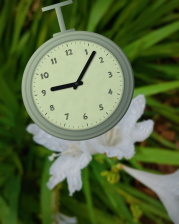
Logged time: h=9 m=7
